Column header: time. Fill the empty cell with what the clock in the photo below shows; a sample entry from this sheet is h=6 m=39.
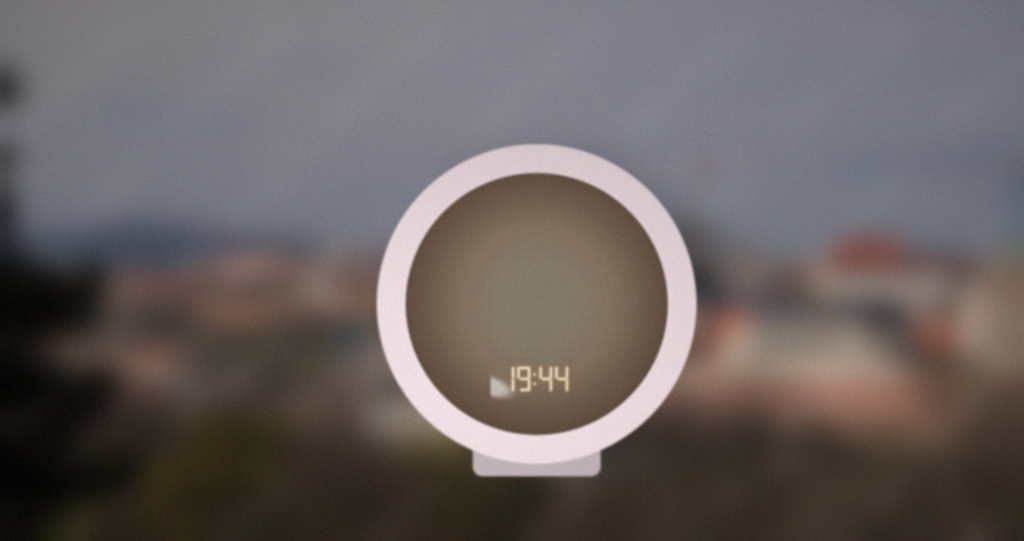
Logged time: h=19 m=44
